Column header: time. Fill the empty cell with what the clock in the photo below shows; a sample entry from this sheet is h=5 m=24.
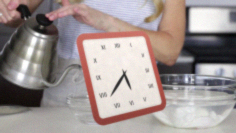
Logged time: h=5 m=38
